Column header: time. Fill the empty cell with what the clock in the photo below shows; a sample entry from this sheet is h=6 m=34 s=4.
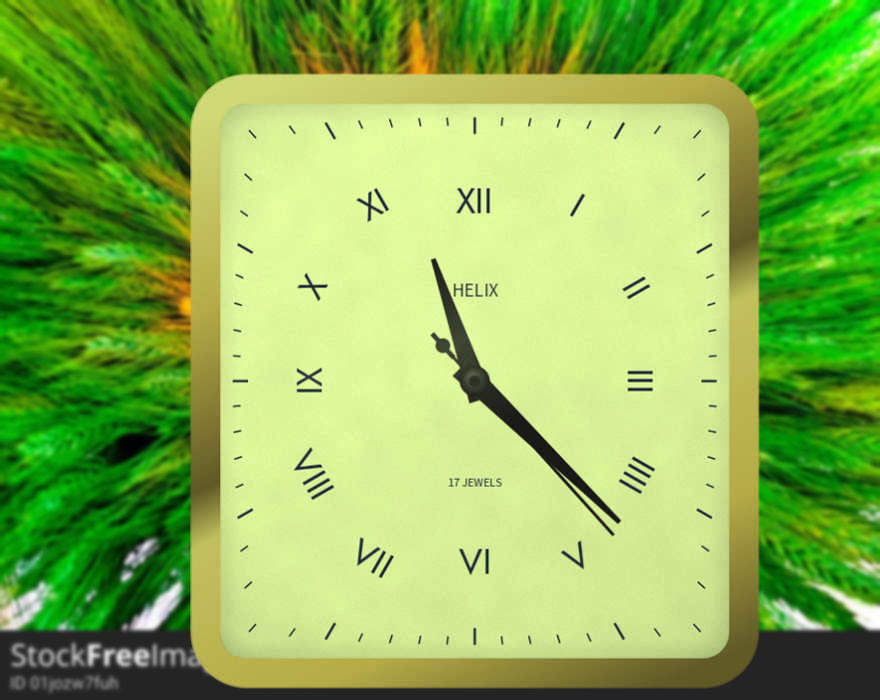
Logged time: h=11 m=22 s=23
